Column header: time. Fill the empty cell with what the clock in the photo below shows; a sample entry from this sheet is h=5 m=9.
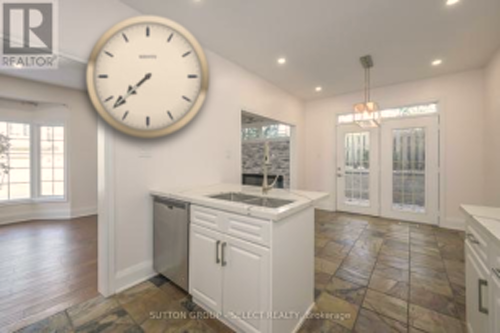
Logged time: h=7 m=38
